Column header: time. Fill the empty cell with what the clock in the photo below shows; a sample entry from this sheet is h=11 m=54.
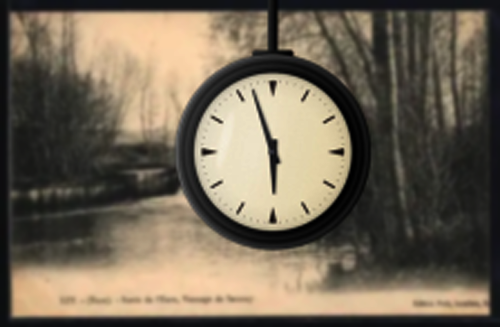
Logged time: h=5 m=57
